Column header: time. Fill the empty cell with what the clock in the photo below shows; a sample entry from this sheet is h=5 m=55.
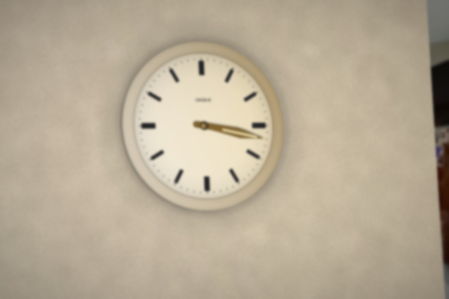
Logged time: h=3 m=17
